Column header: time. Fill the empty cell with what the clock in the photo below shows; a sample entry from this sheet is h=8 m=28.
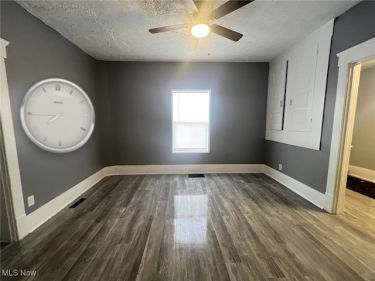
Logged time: h=7 m=45
